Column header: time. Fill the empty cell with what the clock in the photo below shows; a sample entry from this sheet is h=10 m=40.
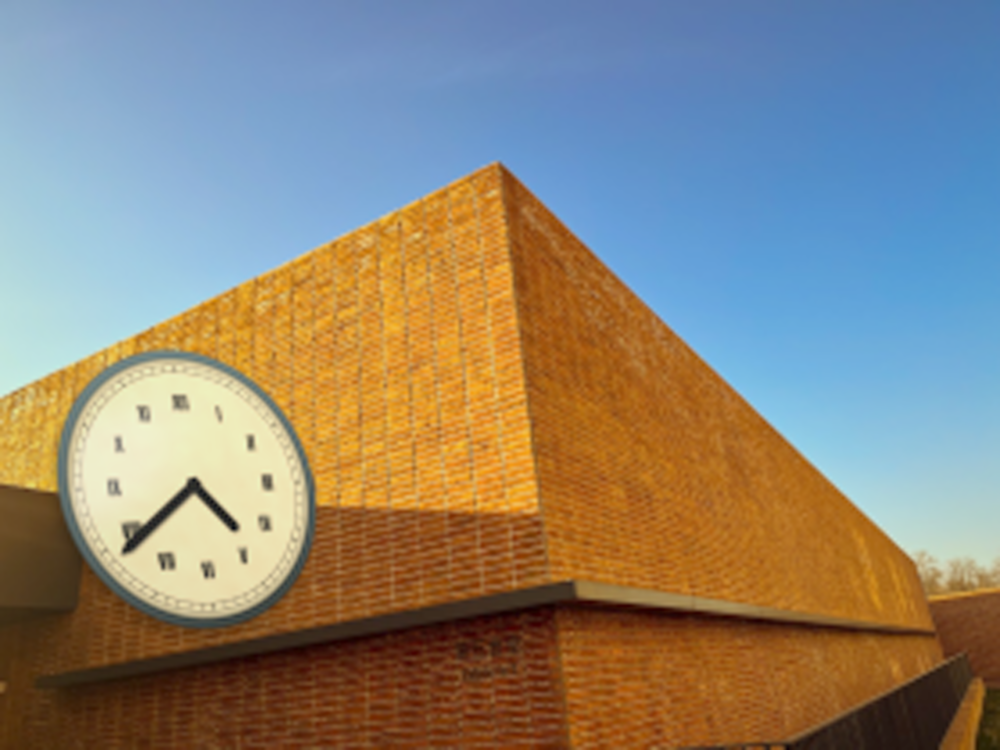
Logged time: h=4 m=39
